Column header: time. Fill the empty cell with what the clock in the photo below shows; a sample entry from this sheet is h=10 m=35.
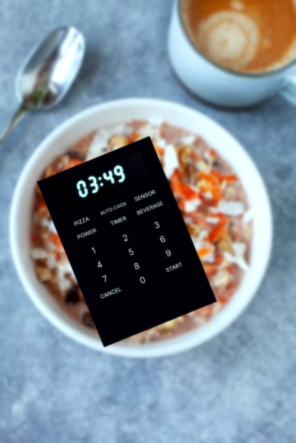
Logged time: h=3 m=49
